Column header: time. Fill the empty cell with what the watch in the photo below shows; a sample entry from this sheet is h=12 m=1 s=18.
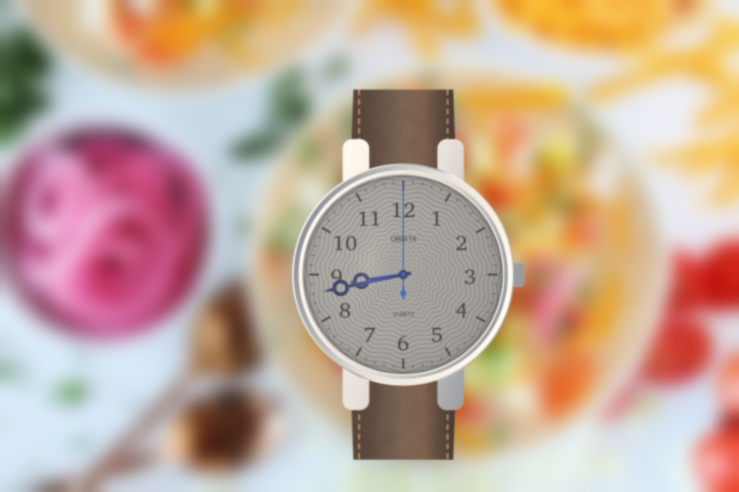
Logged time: h=8 m=43 s=0
